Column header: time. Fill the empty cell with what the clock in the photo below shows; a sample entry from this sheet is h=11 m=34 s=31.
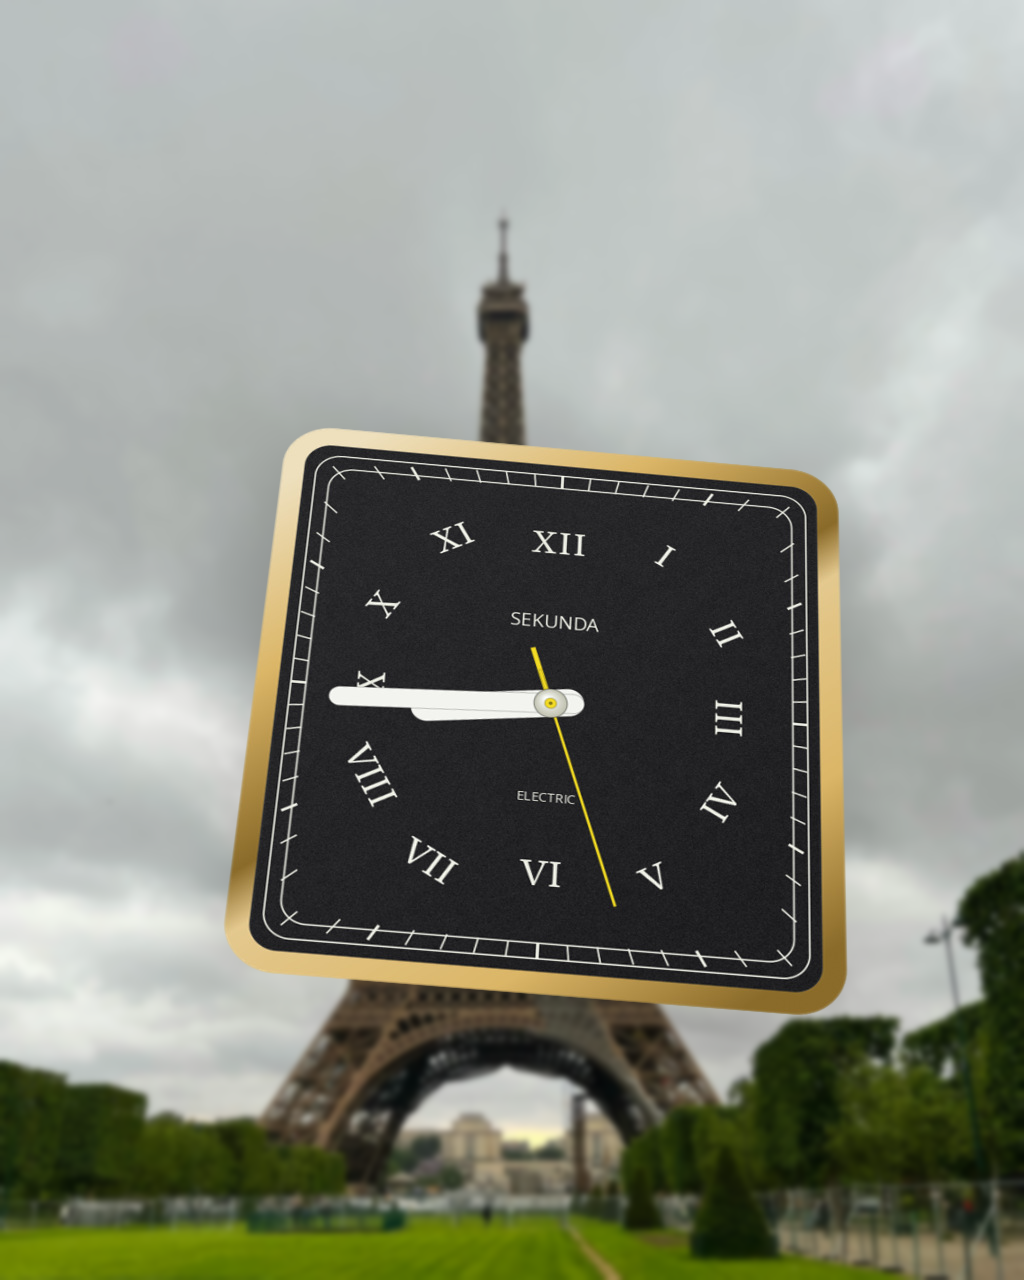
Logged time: h=8 m=44 s=27
